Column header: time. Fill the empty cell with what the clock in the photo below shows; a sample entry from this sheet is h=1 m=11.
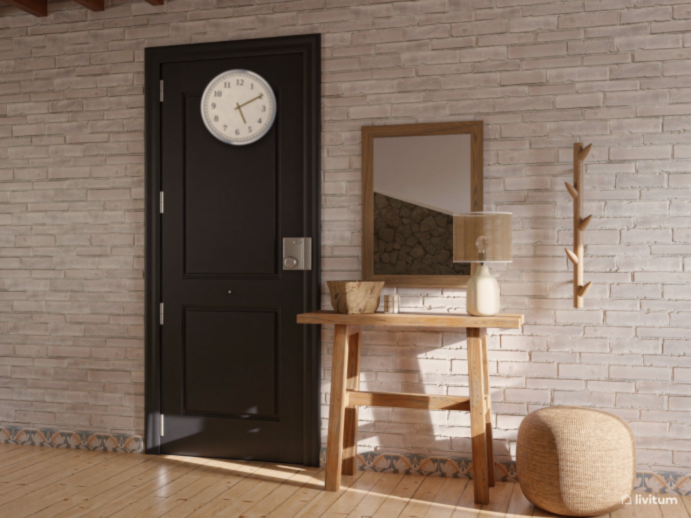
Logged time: h=5 m=10
